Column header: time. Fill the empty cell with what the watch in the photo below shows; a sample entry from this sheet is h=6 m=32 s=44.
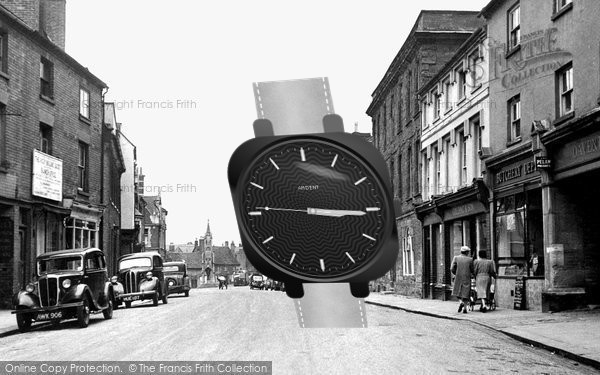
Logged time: h=3 m=15 s=46
